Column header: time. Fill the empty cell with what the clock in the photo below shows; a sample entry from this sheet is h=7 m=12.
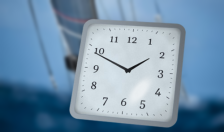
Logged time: h=1 m=49
